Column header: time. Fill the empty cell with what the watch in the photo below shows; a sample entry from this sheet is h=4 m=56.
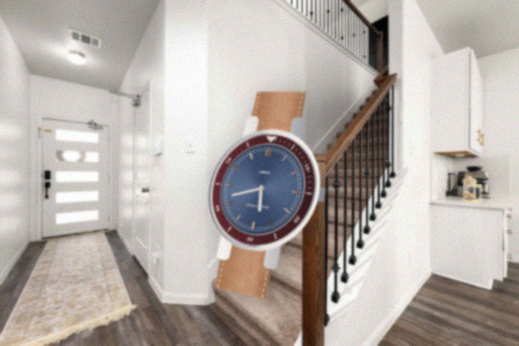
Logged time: h=5 m=42
